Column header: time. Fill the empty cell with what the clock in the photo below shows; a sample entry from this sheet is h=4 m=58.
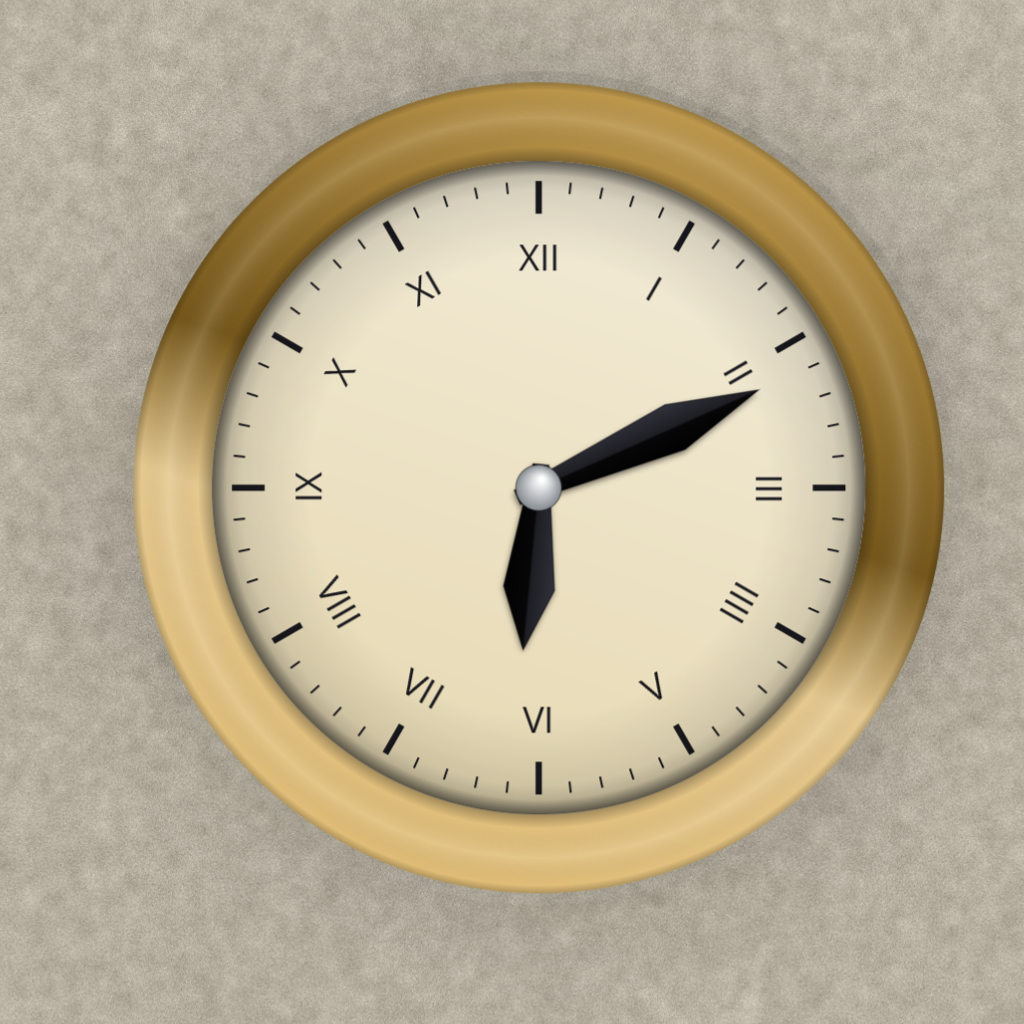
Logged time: h=6 m=11
